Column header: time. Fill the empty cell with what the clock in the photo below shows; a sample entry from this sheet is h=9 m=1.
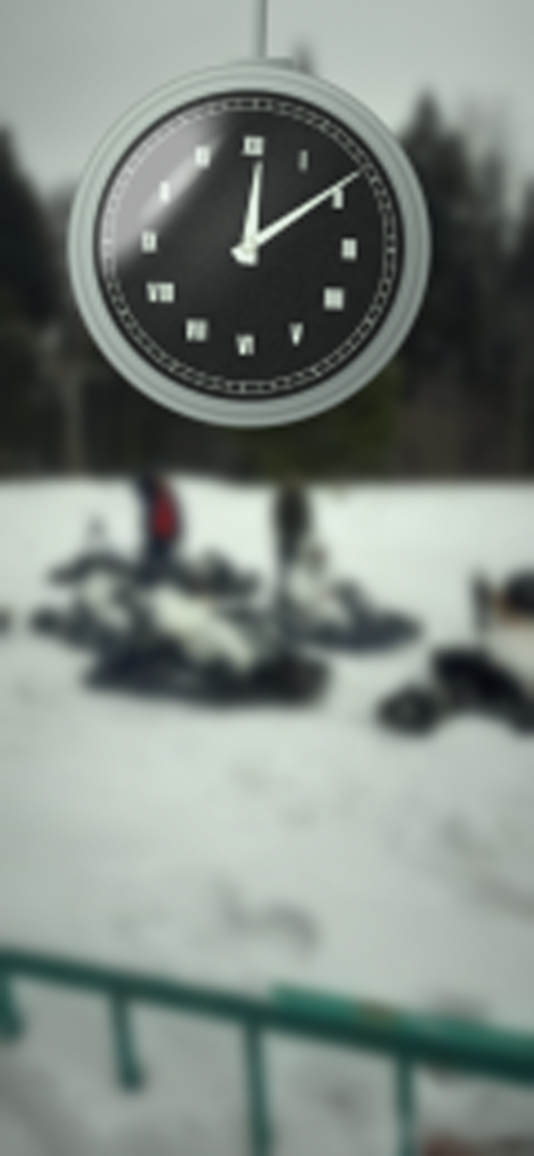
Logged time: h=12 m=9
